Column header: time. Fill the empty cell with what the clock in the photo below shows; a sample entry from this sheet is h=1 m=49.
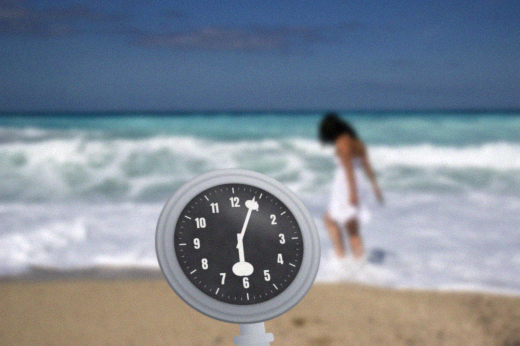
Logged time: h=6 m=4
